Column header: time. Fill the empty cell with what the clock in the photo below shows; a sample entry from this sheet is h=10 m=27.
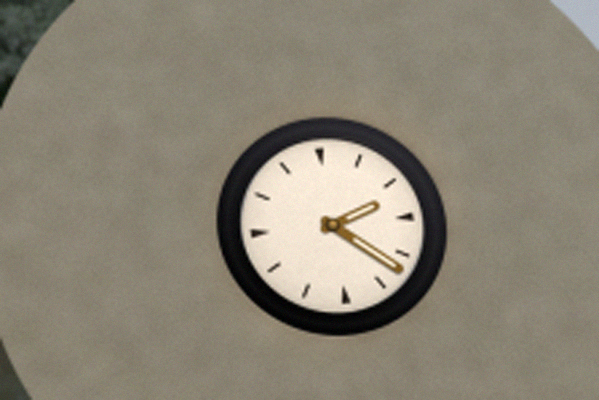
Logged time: h=2 m=22
